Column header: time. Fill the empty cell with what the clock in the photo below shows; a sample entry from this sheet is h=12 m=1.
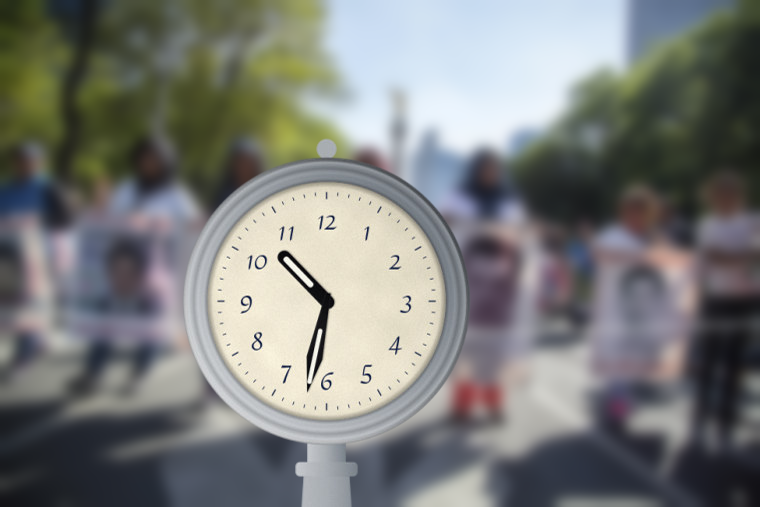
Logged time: h=10 m=32
